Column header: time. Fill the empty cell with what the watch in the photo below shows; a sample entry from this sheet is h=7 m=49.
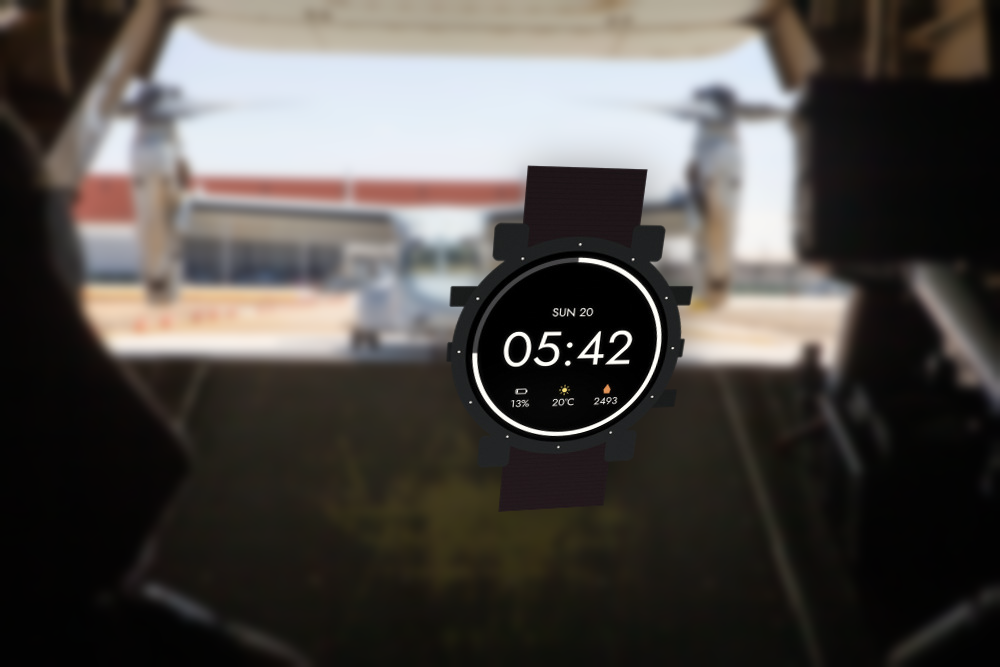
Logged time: h=5 m=42
